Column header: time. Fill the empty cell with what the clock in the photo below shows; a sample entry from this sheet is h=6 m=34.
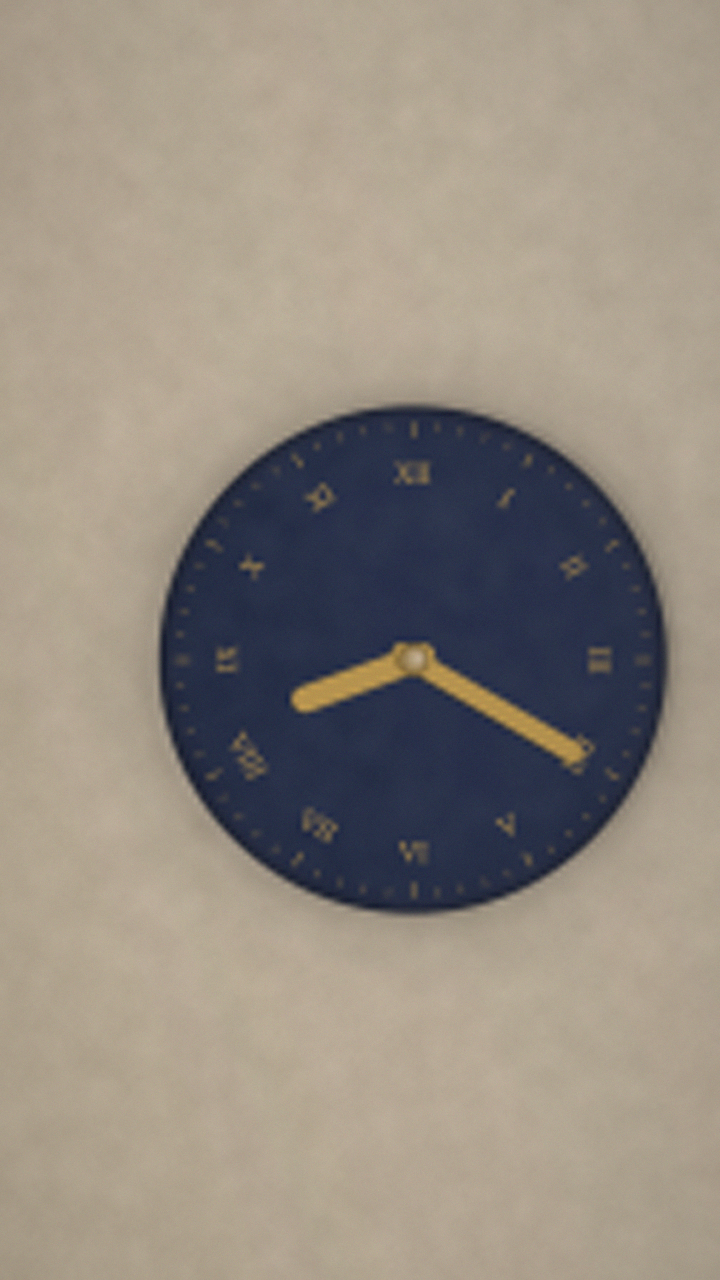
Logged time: h=8 m=20
